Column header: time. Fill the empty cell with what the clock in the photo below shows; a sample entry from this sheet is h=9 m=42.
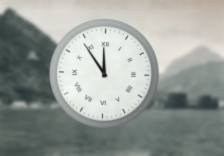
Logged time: h=11 m=54
